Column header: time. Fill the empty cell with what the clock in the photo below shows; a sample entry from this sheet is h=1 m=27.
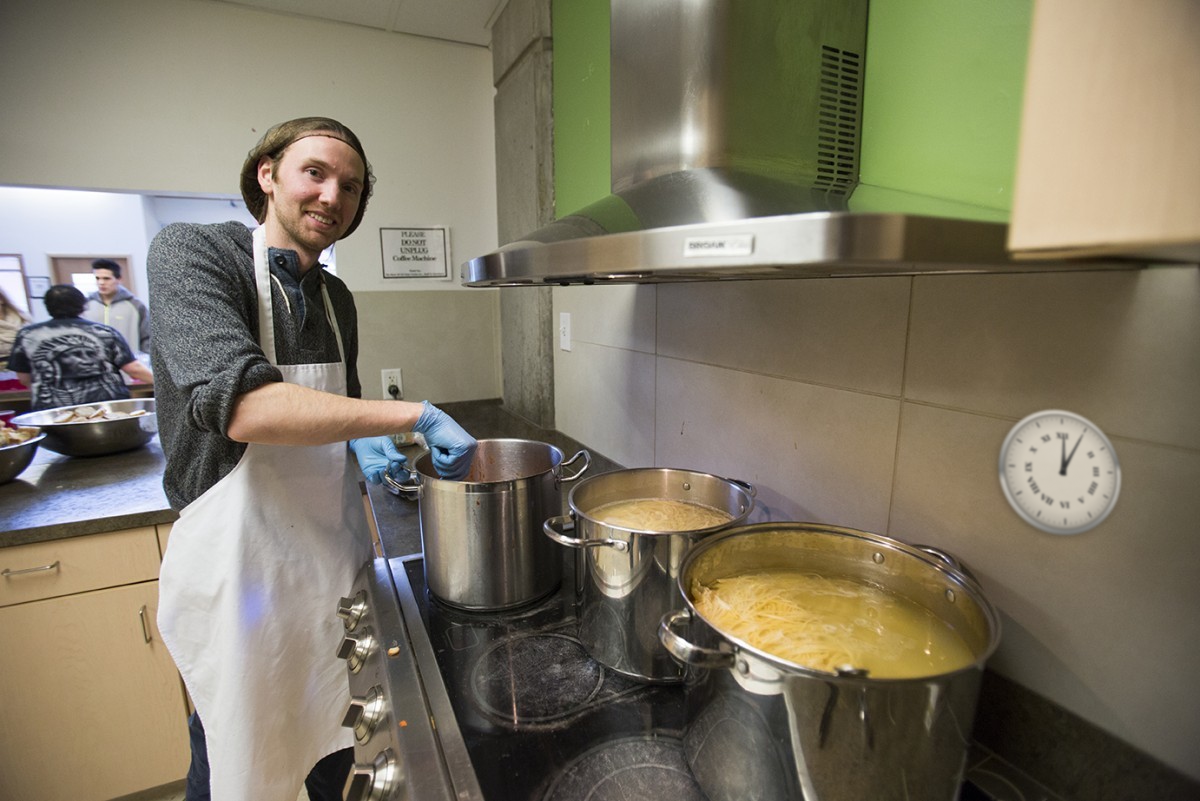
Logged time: h=12 m=5
